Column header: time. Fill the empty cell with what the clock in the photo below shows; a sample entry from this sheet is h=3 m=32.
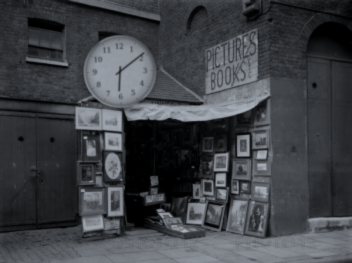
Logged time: h=6 m=9
